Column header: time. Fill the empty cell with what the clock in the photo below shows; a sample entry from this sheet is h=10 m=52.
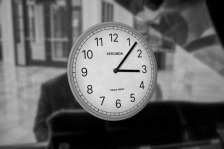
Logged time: h=3 m=7
